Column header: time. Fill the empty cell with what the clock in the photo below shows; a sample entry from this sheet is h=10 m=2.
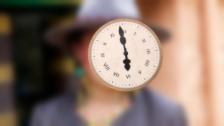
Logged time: h=5 m=59
